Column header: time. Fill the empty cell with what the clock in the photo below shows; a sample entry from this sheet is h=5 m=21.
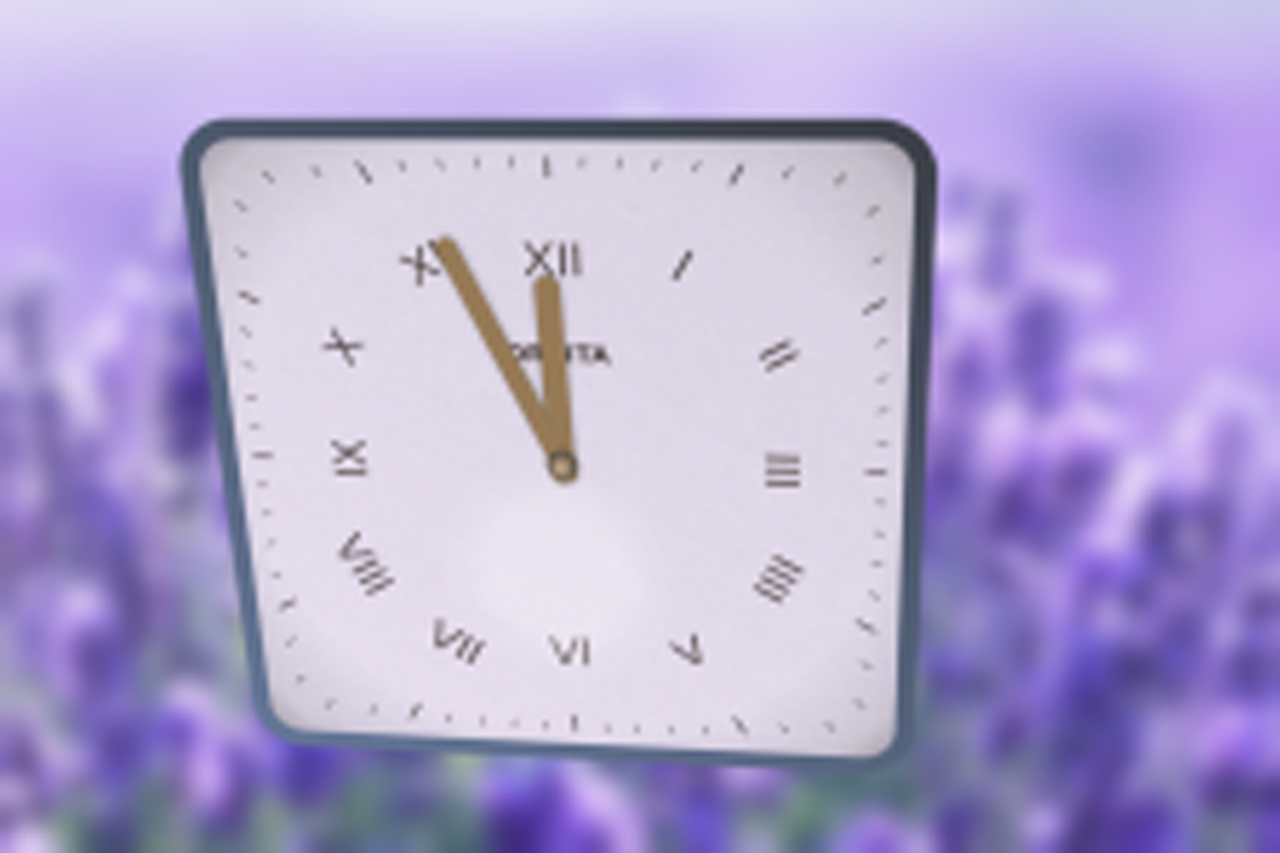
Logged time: h=11 m=56
